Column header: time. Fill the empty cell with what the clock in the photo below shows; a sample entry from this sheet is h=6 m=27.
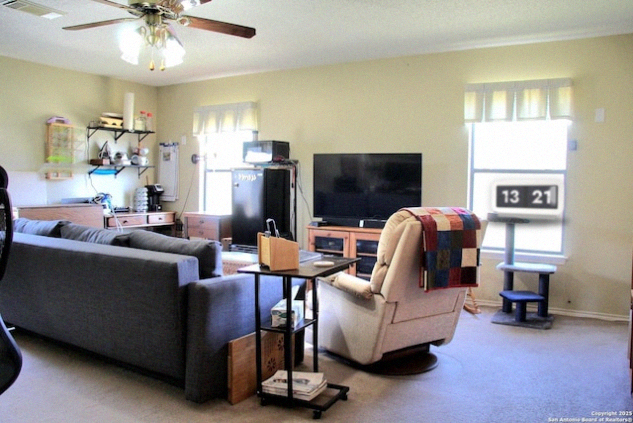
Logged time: h=13 m=21
